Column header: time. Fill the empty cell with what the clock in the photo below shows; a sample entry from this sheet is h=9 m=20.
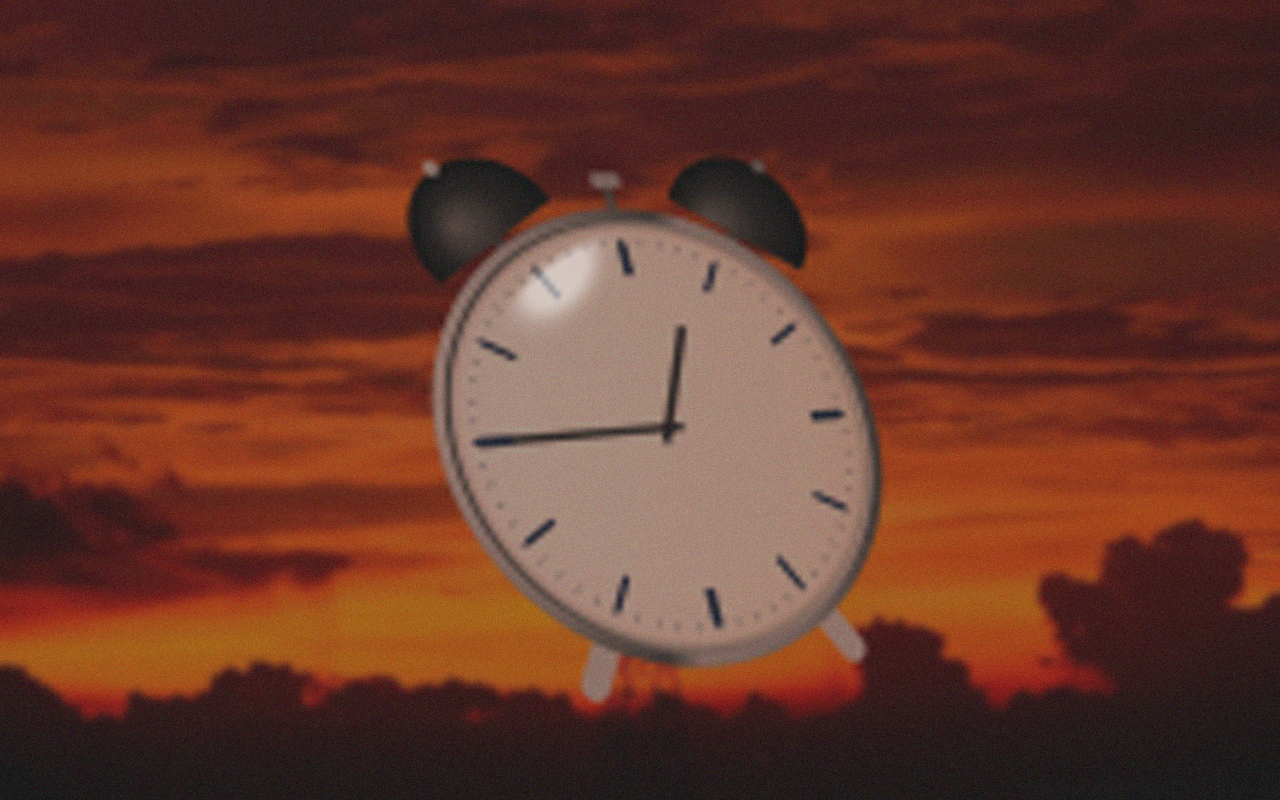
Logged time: h=12 m=45
